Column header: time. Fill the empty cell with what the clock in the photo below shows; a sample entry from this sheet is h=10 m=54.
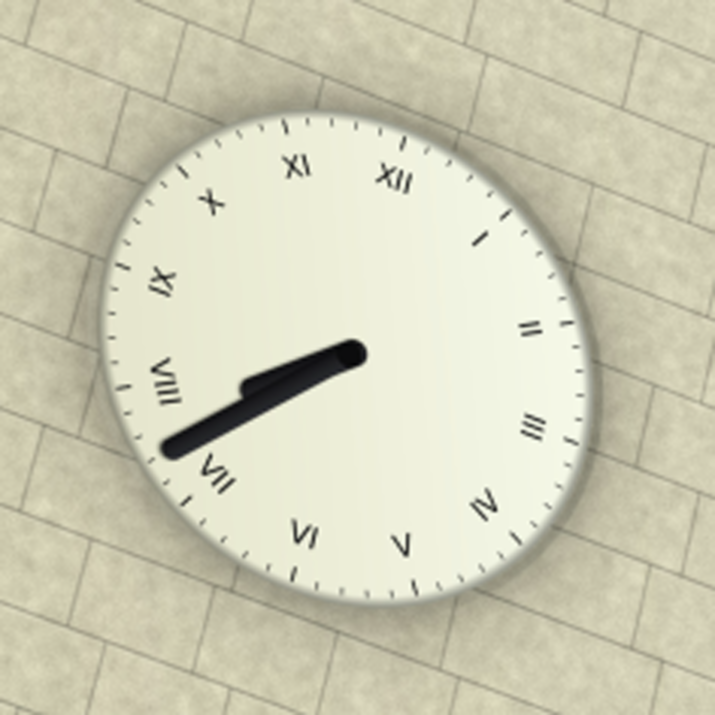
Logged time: h=7 m=37
